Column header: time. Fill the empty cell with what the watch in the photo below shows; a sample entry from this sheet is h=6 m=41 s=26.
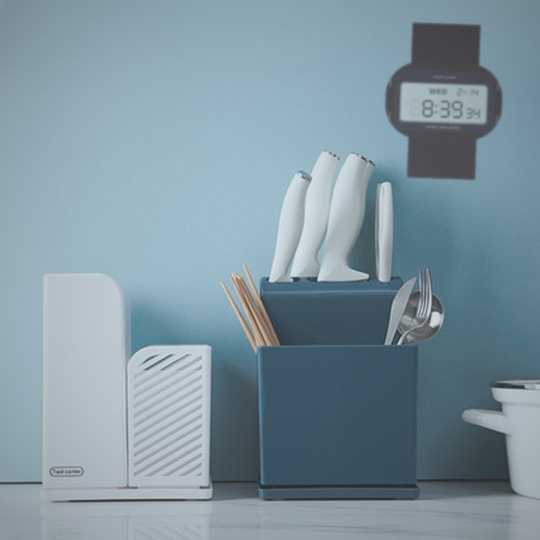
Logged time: h=8 m=39 s=34
